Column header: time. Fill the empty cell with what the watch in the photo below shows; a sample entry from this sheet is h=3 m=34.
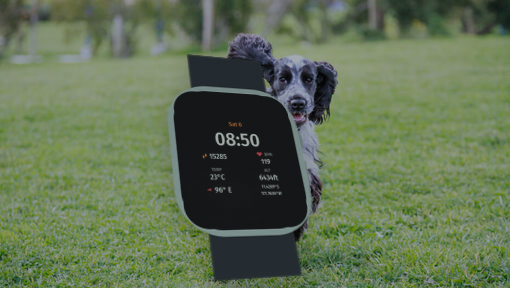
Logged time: h=8 m=50
